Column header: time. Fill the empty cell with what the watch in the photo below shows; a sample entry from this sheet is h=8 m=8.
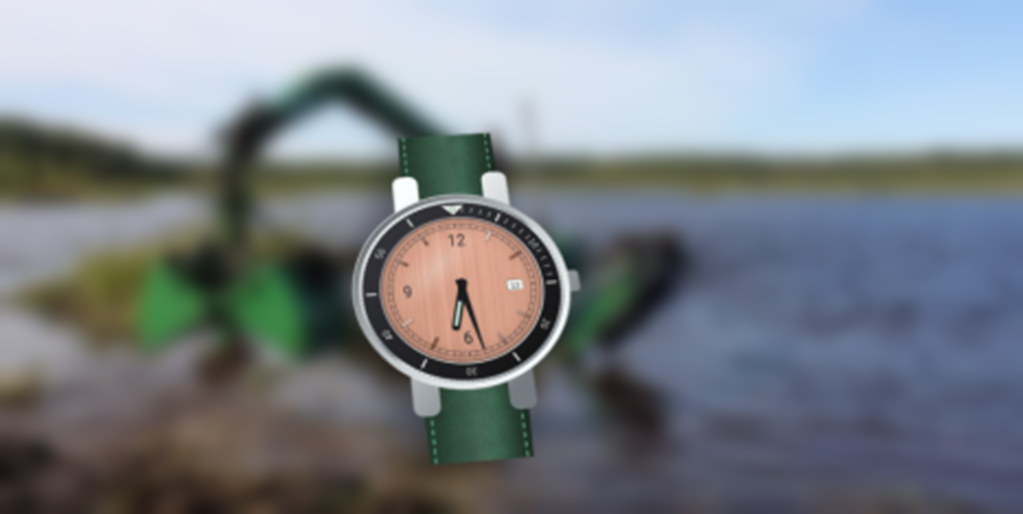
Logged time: h=6 m=28
